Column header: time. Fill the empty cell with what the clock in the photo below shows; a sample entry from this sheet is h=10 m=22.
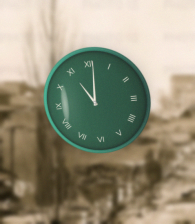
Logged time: h=11 m=1
